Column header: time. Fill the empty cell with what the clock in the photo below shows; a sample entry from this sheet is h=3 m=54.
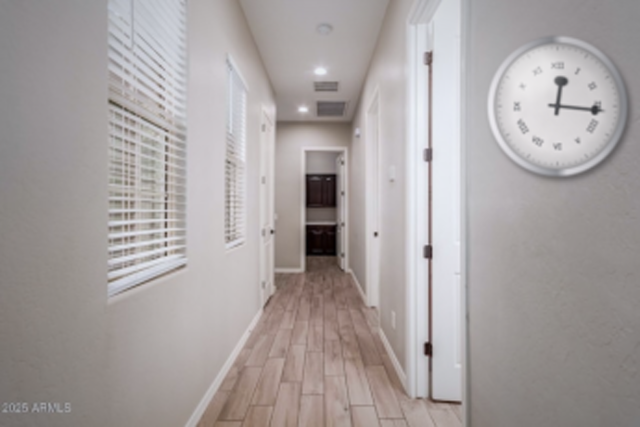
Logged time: h=12 m=16
